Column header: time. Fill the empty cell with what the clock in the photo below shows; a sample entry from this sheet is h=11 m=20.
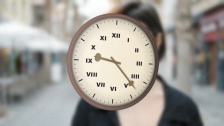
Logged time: h=9 m=23
